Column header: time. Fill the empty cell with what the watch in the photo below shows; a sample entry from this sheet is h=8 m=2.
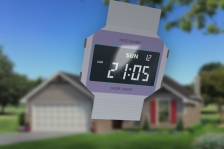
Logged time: h=21 m=5
